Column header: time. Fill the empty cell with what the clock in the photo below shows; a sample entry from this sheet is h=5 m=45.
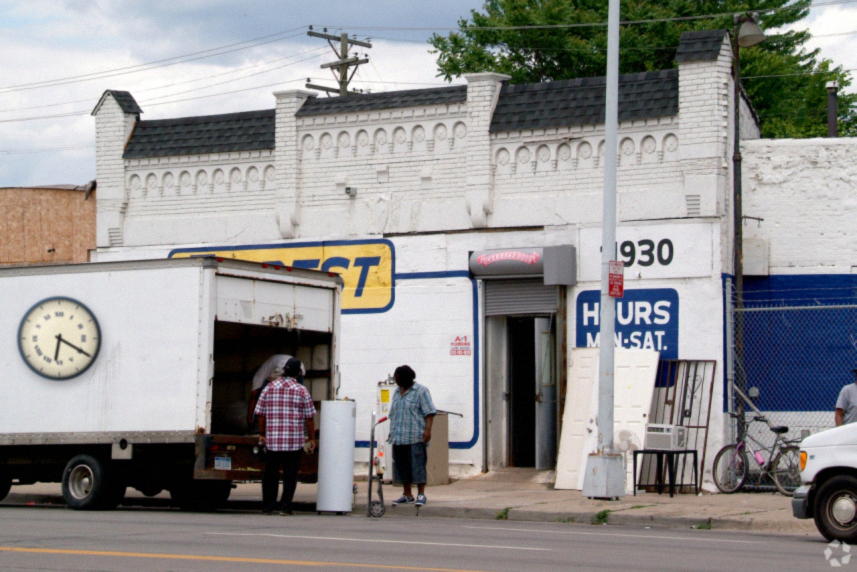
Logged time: h=6 m=20
